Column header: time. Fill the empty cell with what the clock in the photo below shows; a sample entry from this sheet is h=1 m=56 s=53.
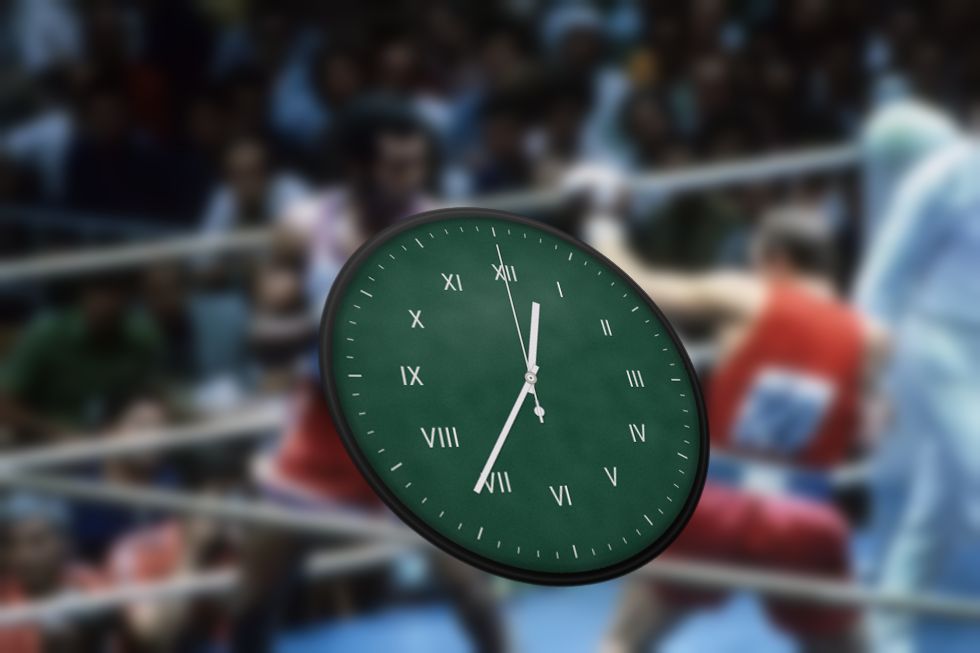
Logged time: h=12 m=36 s=0
